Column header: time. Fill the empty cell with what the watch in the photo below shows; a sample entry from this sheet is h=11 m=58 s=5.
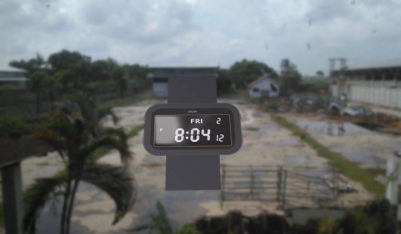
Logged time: h=8 m=4 s=12
